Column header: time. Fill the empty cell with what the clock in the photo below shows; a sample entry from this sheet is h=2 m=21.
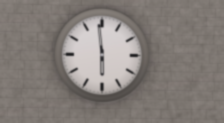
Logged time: h=5 m=59
